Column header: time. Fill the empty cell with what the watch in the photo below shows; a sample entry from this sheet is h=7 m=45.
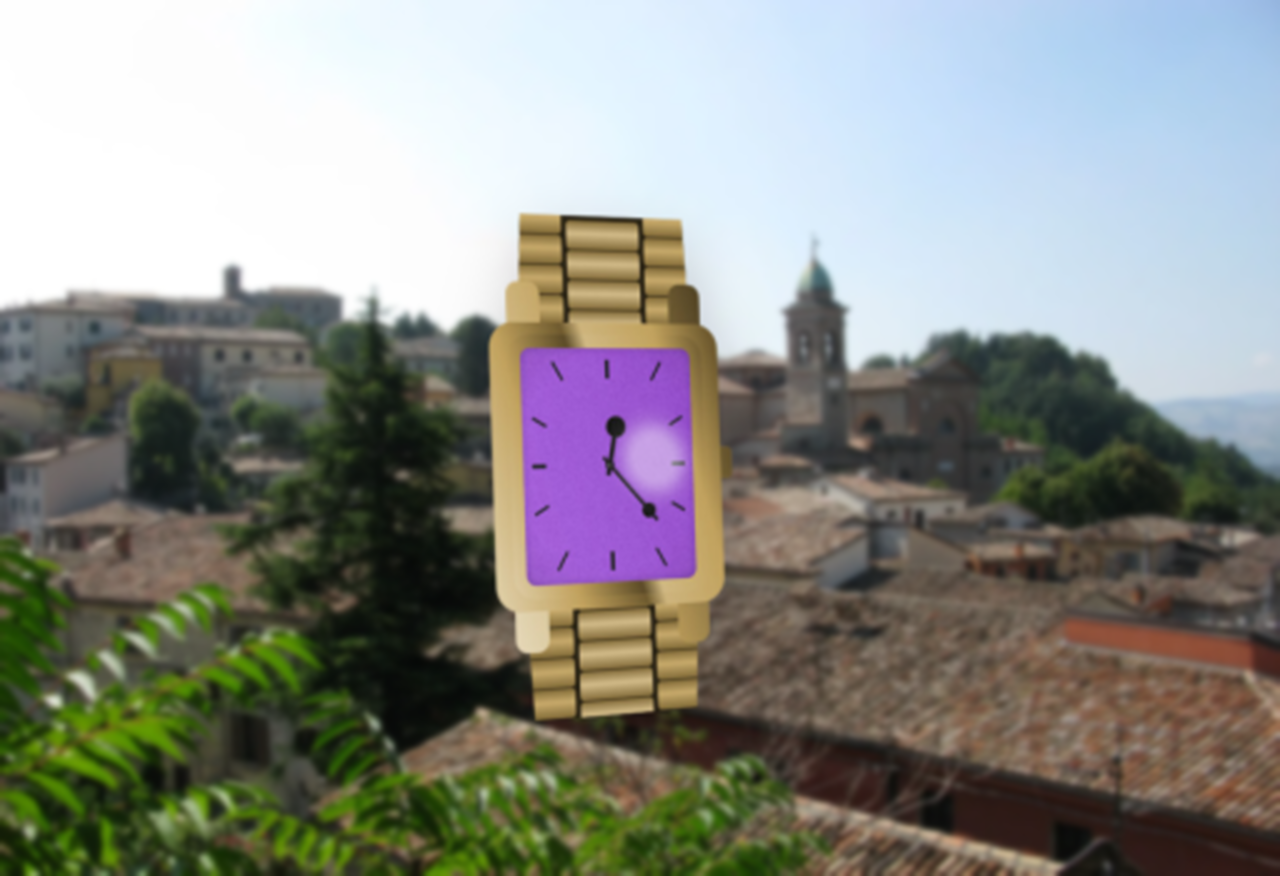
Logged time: h=12 m=23
